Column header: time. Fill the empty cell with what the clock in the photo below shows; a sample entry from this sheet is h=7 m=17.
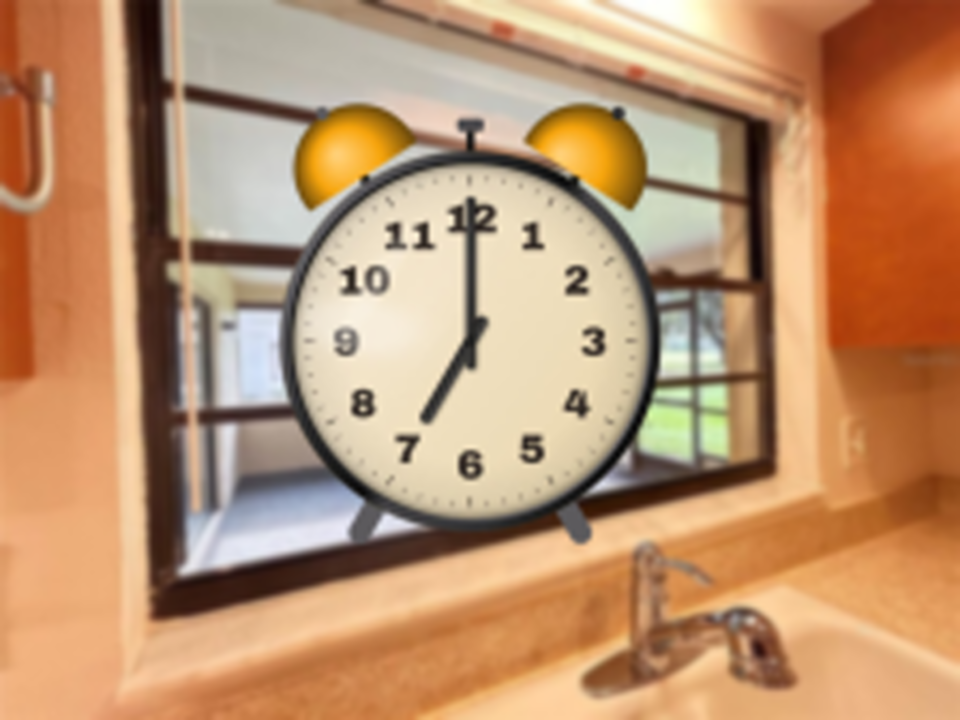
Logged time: h=7 m=0
